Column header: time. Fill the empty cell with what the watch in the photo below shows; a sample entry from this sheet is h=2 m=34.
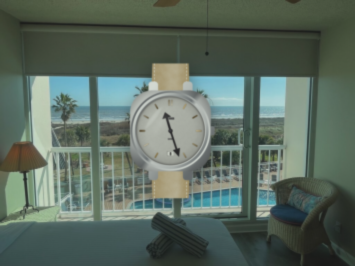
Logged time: h=11 m=27
